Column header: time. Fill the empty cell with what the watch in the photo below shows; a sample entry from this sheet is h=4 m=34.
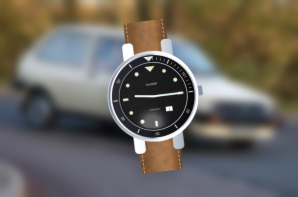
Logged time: h=9 m=15
